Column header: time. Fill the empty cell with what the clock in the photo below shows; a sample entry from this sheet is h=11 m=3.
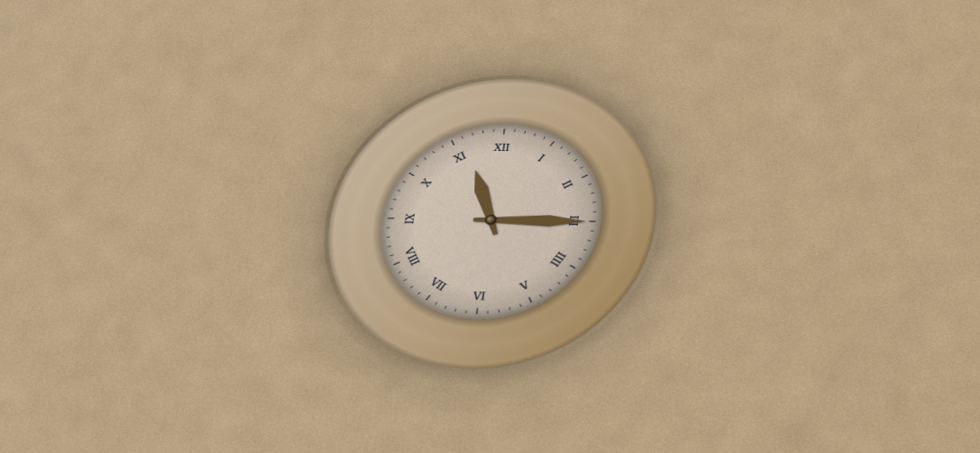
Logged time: h=11 m=15
